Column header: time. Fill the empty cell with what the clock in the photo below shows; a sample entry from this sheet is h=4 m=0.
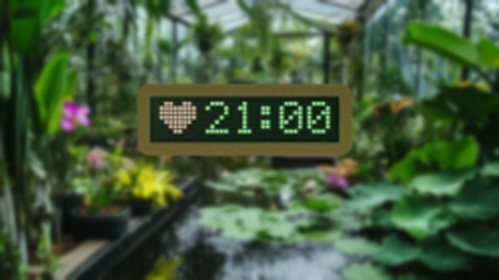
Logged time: h=21 m=0
